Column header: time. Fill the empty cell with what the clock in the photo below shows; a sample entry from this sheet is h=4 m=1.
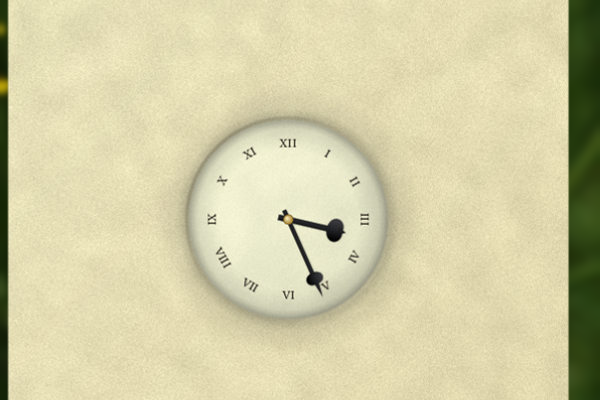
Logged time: h=3 m=26
